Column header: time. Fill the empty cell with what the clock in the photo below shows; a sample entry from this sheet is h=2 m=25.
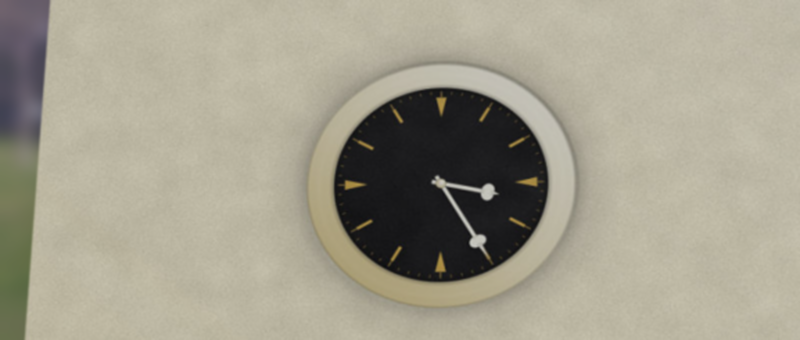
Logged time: h=3 m=25
